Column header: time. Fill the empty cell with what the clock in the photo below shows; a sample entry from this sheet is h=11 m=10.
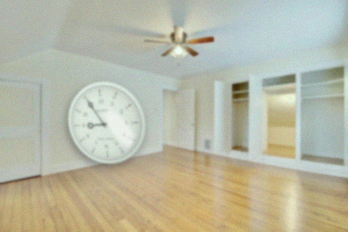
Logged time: h=8 m=55
